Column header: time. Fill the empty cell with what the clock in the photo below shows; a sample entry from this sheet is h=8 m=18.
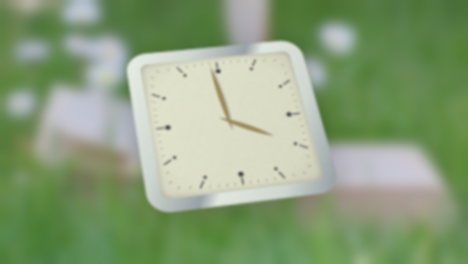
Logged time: h=3 m=59
